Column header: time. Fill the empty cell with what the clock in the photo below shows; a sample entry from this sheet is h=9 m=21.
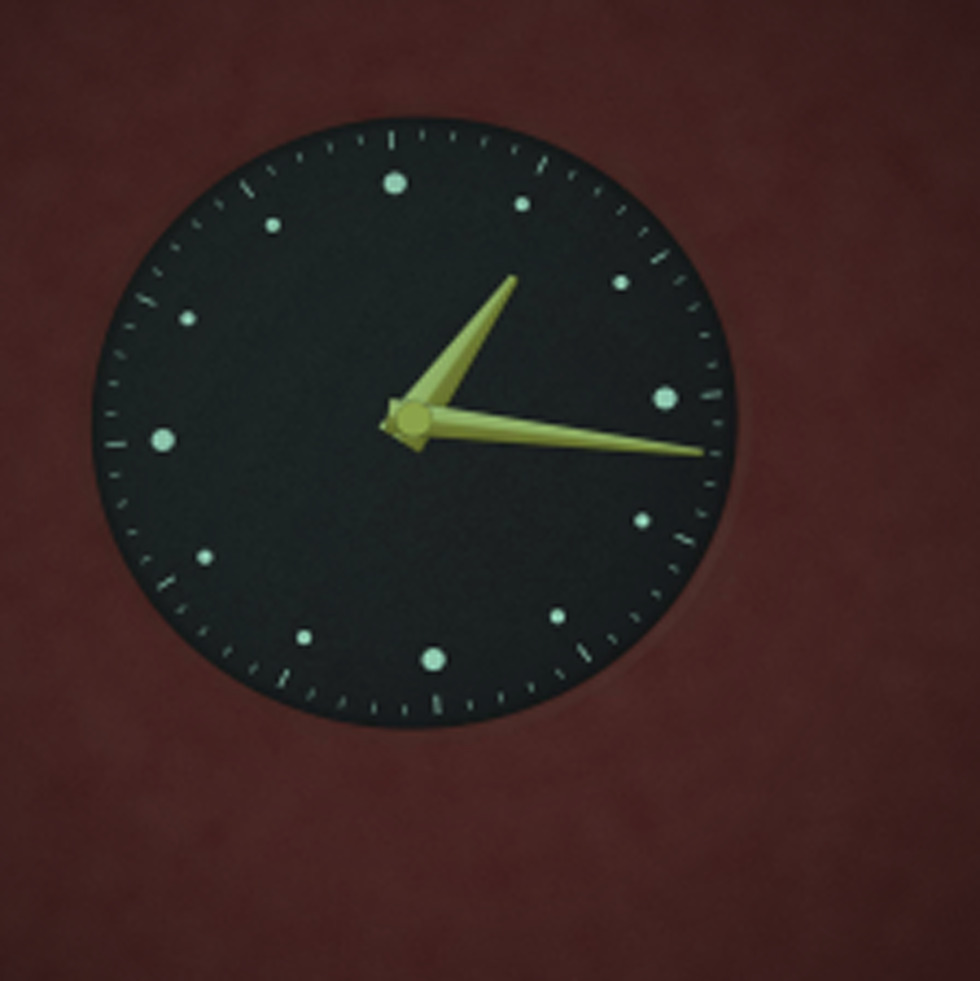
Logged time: h=1 m=17
